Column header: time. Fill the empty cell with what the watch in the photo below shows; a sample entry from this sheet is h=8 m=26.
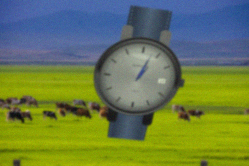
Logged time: h=1 m=3
